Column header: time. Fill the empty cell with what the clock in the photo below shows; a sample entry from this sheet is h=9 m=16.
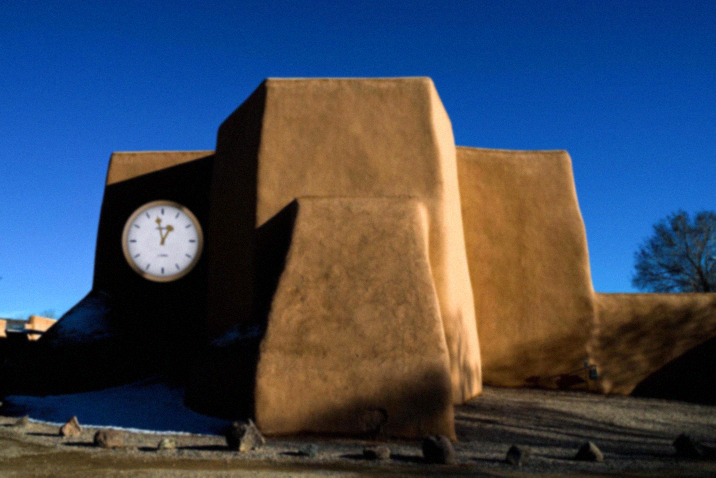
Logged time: h=12 m=58
